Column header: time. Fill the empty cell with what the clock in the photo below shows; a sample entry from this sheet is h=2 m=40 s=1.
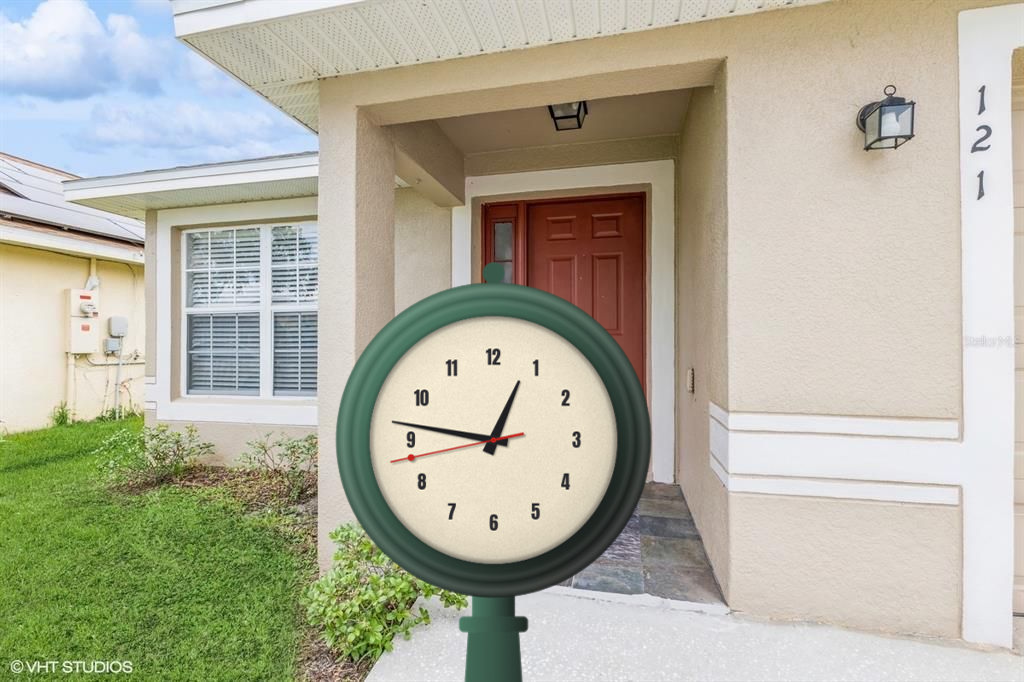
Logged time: h=12 m=46 s=43
